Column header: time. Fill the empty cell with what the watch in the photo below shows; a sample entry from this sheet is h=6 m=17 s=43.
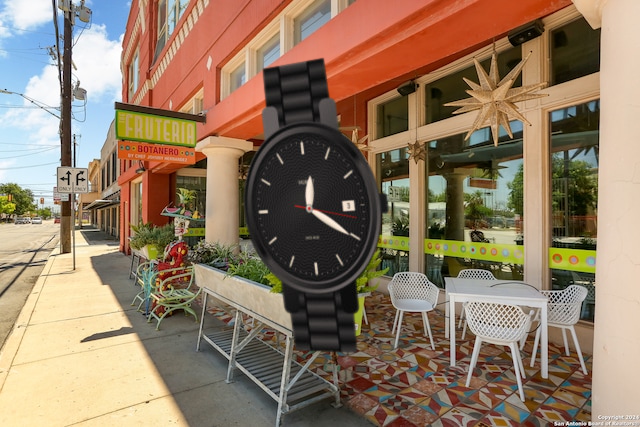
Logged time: h=12 m=20 s=17
